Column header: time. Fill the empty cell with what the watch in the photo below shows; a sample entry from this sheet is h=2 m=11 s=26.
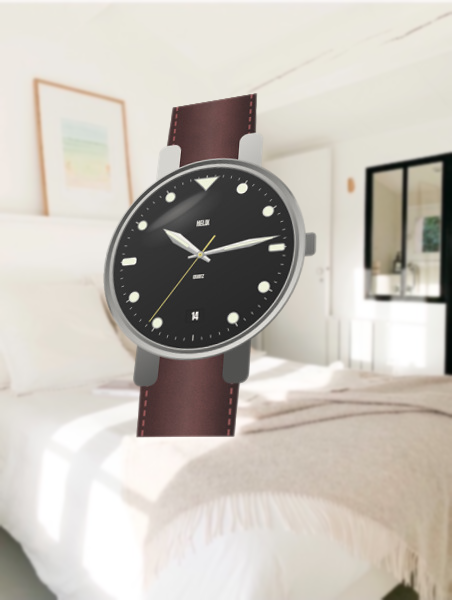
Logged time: h=10 m=13 s=36
